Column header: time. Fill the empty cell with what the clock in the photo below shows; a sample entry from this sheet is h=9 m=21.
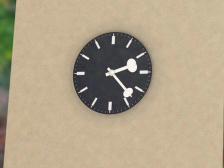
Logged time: h=2 m=23
